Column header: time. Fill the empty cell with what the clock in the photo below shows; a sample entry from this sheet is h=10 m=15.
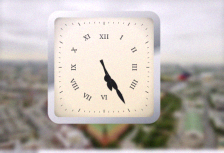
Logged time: h=5 m=25
